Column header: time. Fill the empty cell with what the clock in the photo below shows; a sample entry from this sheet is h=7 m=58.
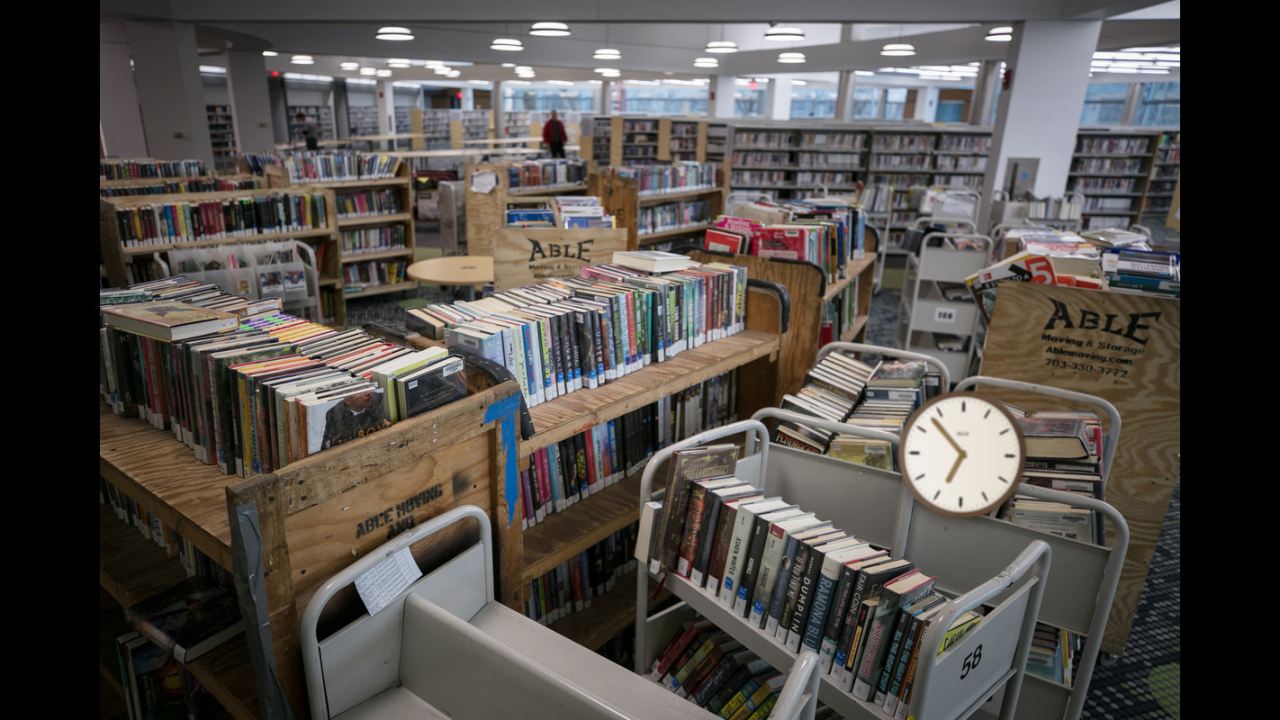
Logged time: h=6 m=53
